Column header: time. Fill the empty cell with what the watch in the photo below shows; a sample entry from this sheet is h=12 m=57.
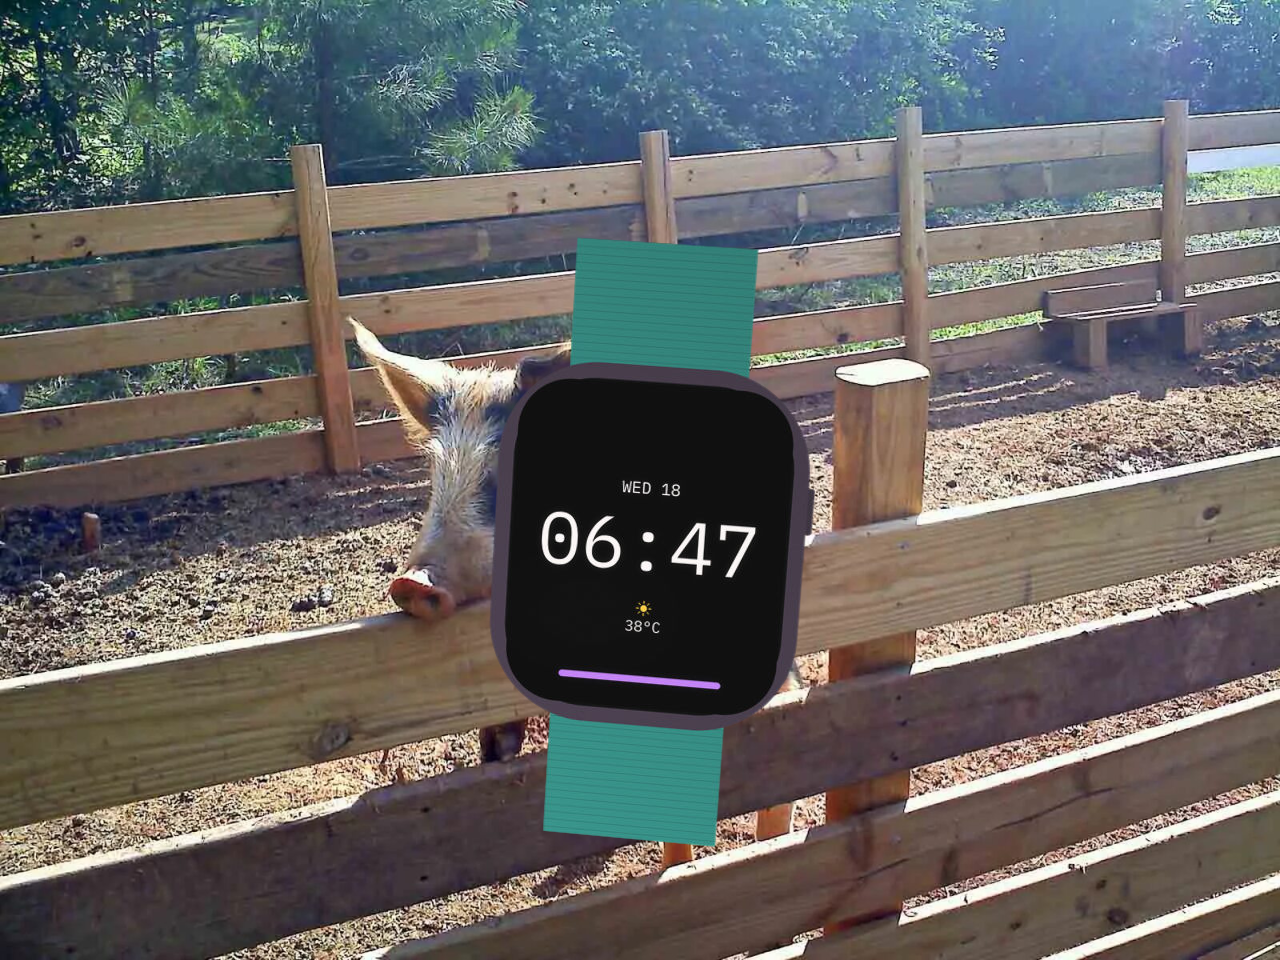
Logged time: h=6 m=47
